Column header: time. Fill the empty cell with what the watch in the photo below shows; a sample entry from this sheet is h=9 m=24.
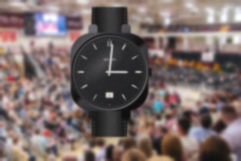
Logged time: h=3 m=1
